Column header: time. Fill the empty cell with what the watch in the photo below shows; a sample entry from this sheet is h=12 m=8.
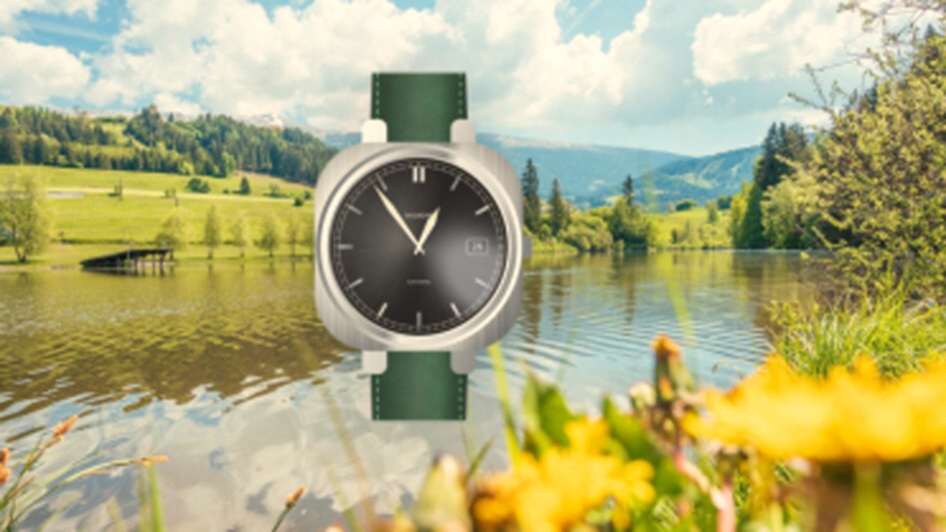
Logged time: h=12 m=54
